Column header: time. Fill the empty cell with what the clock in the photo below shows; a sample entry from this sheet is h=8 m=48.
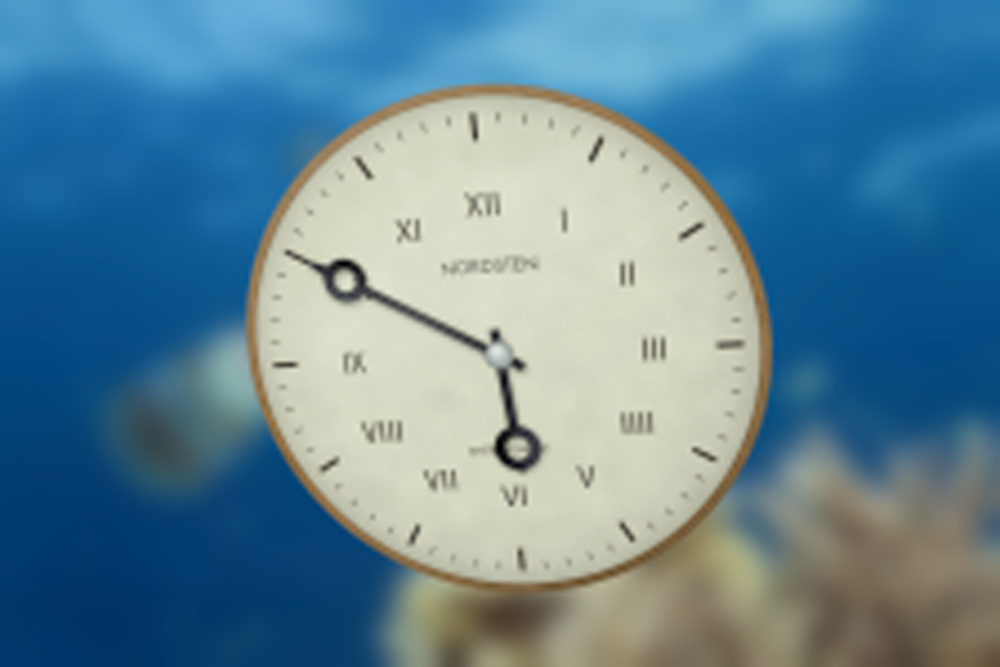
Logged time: h=5 m=50
